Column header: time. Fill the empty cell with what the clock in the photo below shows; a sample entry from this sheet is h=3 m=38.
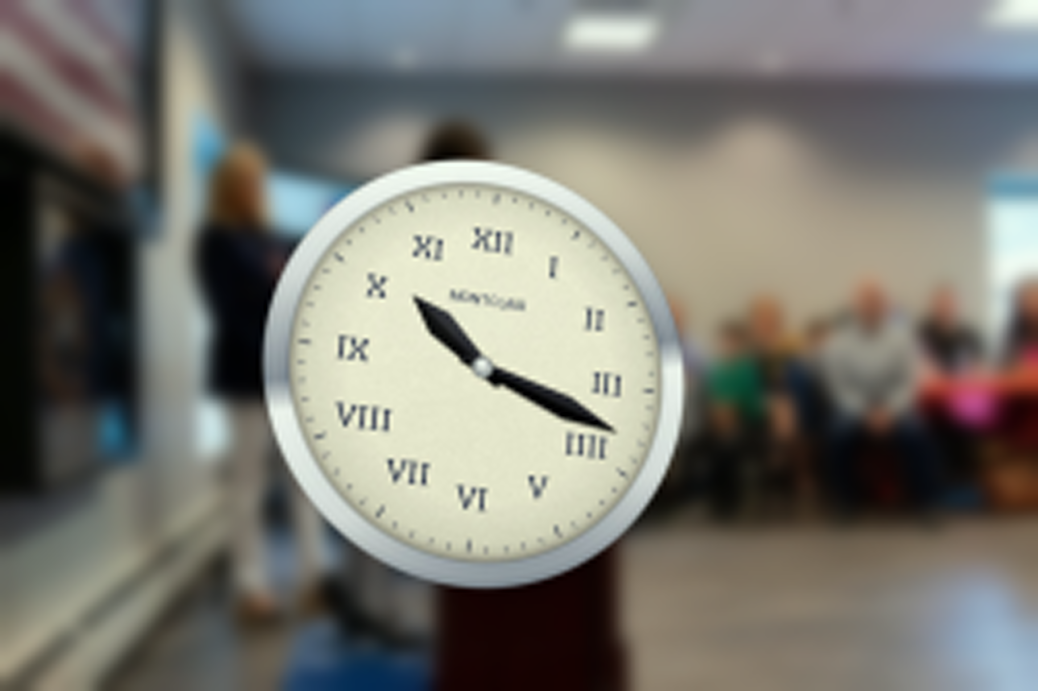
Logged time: h=10 m=18
